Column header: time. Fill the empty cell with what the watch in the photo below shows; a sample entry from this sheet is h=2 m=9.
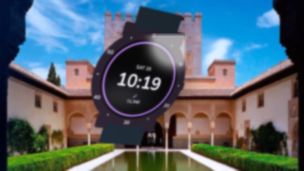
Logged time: h=10 m=19
